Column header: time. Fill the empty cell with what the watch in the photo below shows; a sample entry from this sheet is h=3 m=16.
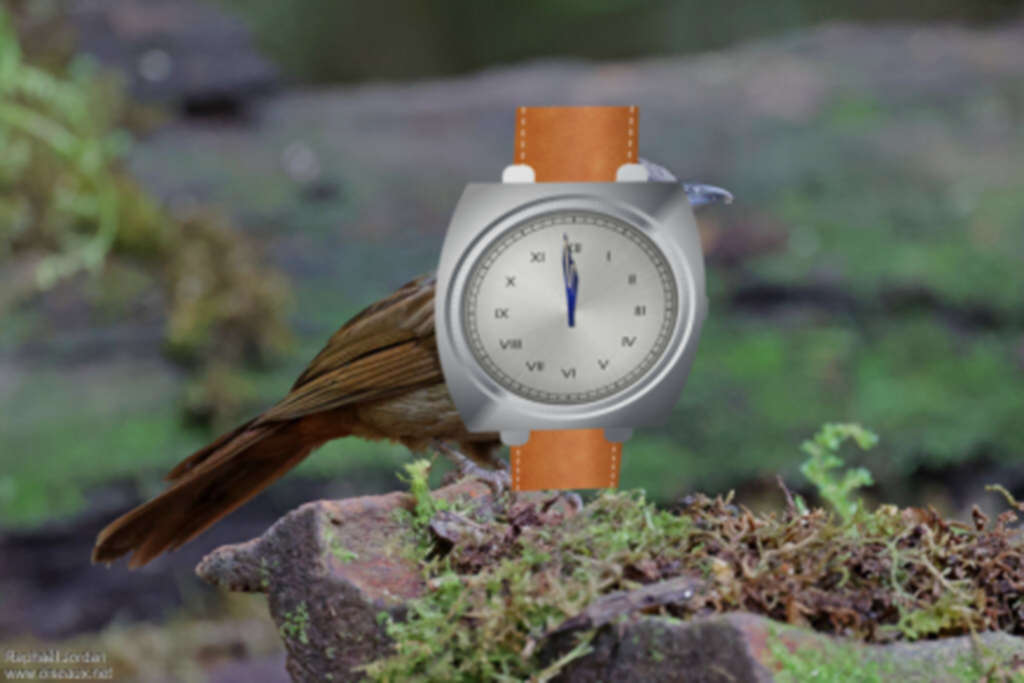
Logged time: h=11 m=59
